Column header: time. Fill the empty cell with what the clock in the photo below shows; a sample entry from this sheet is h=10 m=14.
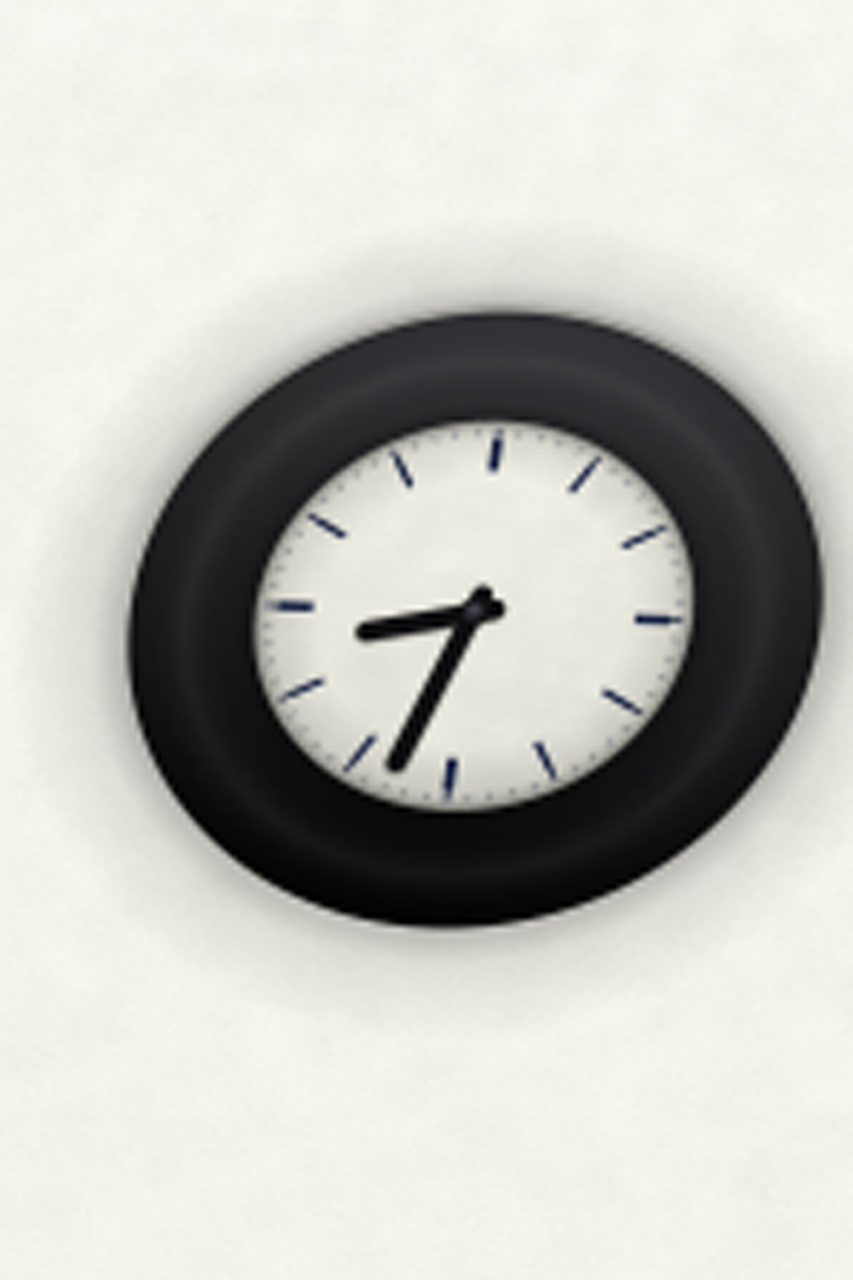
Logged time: h=8 m=33
